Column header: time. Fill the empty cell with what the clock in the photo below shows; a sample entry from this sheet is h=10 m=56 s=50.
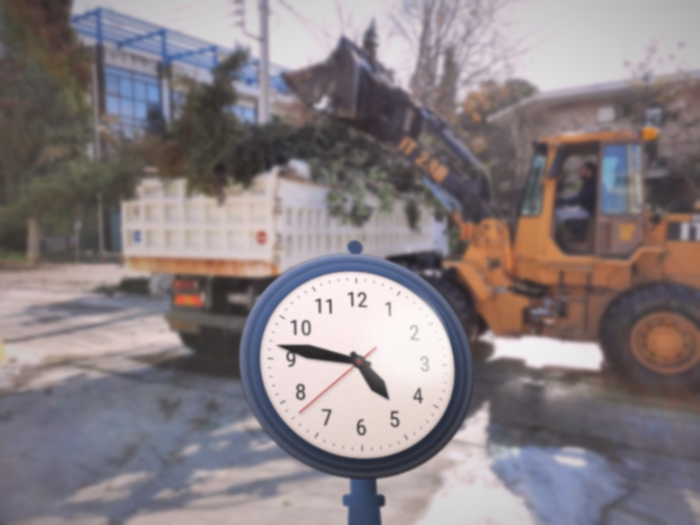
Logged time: h=4 m=46 s=38
